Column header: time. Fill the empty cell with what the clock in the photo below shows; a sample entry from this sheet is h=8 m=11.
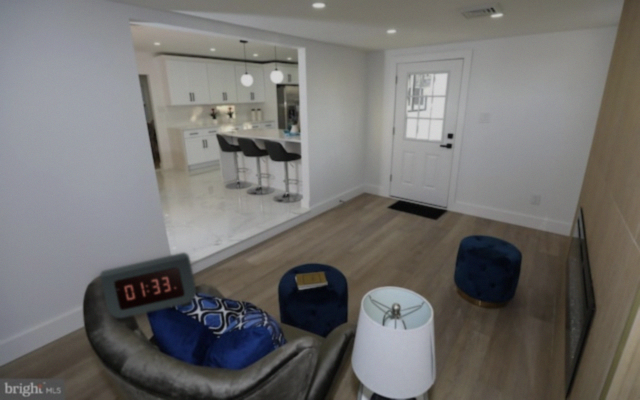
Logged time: h=1 m=33
